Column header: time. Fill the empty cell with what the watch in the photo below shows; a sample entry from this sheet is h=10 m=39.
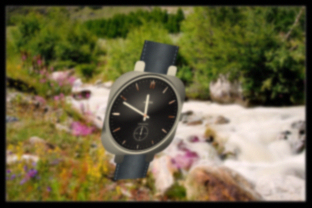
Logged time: h=11 m=49
